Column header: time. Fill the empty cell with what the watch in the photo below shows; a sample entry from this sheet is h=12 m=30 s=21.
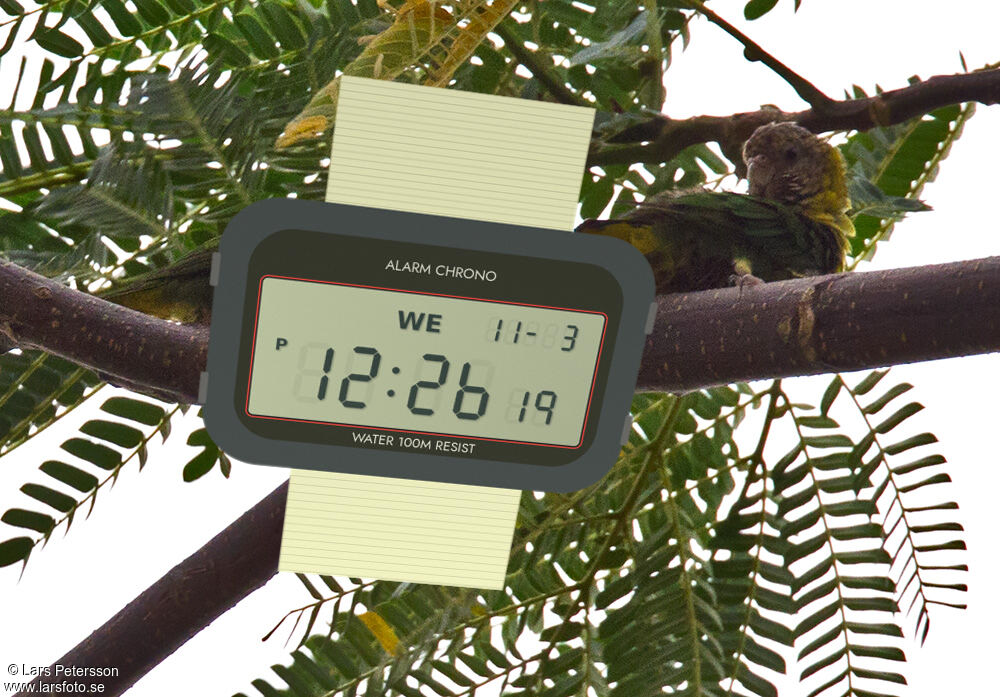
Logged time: h=12 m=26 s=19
